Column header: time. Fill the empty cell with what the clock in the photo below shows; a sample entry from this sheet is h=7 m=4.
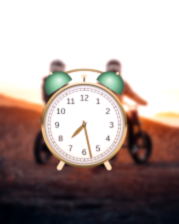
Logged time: h=7 m=28
